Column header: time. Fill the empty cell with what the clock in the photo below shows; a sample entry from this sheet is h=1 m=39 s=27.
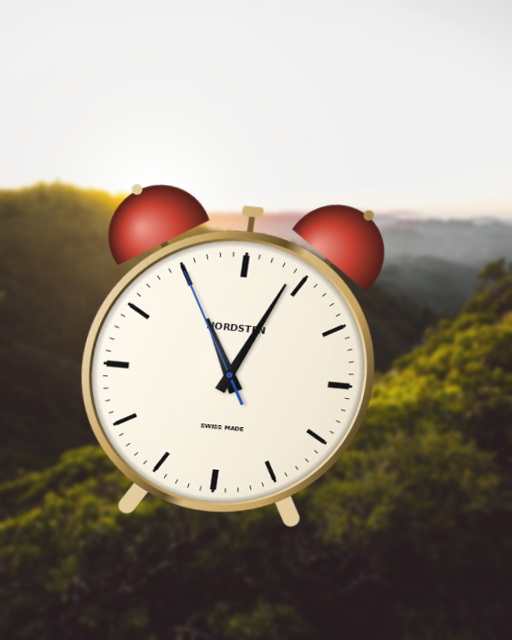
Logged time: h=11 m=3 s=55
